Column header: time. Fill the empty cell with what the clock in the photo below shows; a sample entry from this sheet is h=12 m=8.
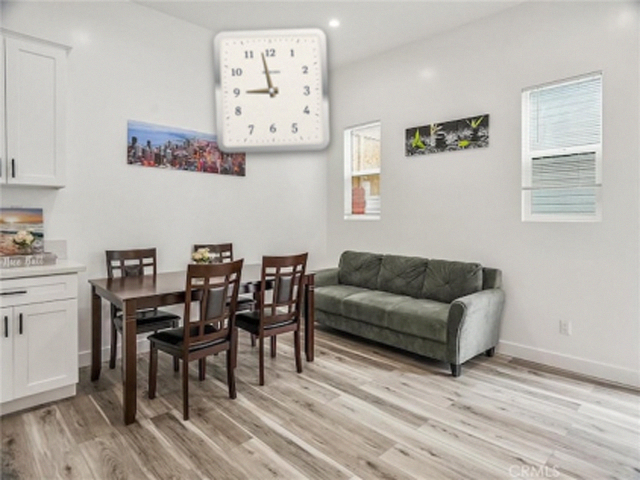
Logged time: h=8 m=58
